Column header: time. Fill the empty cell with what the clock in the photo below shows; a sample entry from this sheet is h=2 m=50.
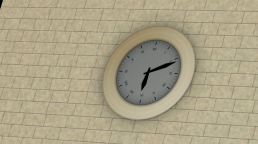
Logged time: h=6 m=11
